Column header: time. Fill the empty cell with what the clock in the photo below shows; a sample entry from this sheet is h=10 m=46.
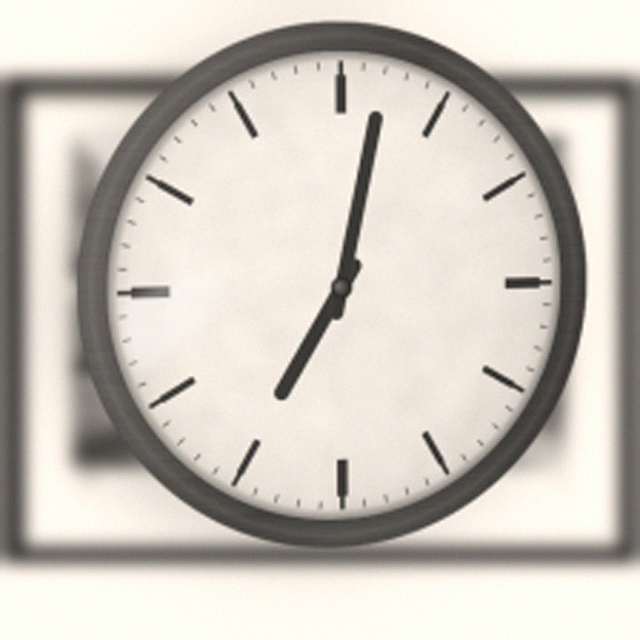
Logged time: h=7 m=2
